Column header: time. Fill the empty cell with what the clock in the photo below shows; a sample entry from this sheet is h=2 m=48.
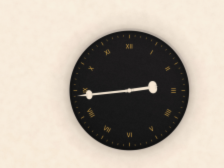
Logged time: h=2 m=44
